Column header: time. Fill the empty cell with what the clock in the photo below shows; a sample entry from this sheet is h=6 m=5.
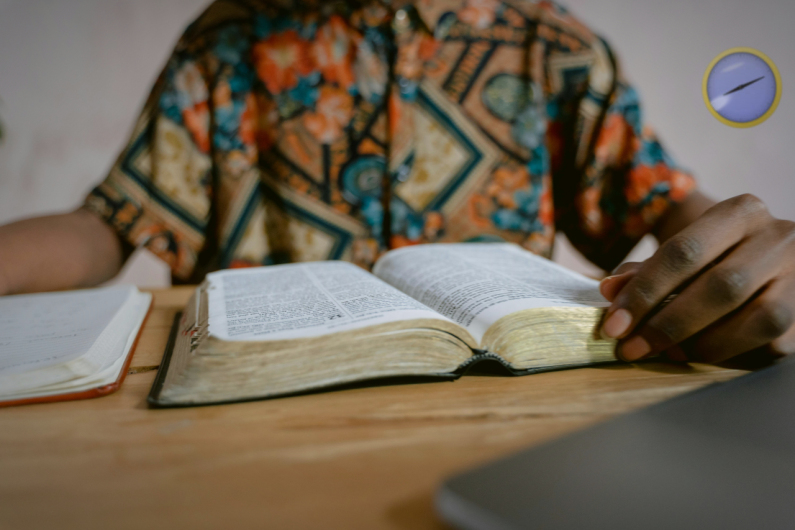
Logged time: h=8 m=11
